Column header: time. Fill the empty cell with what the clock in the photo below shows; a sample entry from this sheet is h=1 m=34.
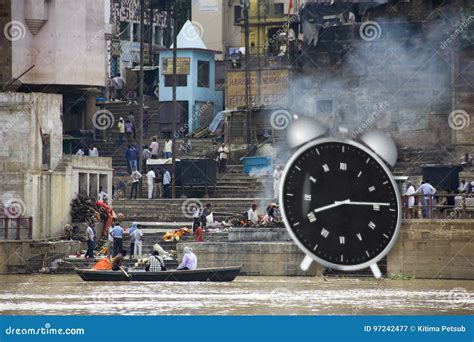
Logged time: h=8 m=14
